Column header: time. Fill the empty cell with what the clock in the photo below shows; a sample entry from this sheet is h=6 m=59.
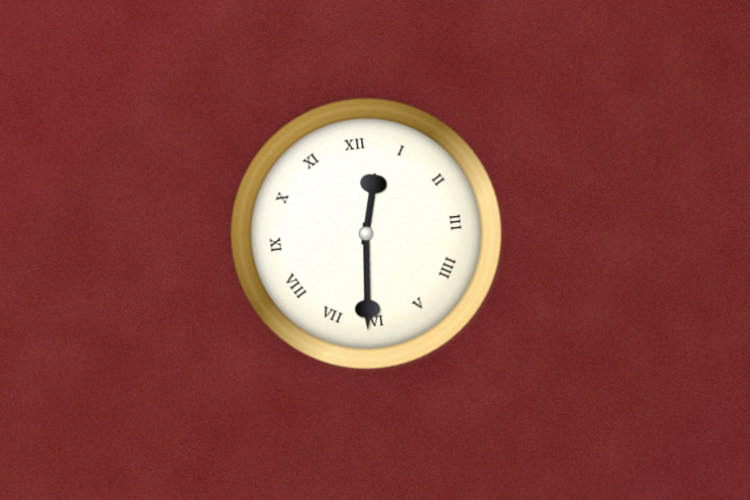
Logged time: h=12 m=31
